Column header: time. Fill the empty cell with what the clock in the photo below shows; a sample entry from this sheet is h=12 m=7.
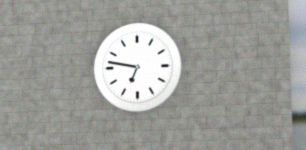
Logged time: h=6 m=47
